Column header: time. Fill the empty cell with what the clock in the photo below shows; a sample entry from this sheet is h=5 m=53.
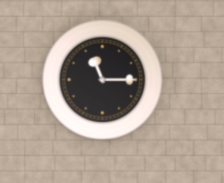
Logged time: h=11 m=15
